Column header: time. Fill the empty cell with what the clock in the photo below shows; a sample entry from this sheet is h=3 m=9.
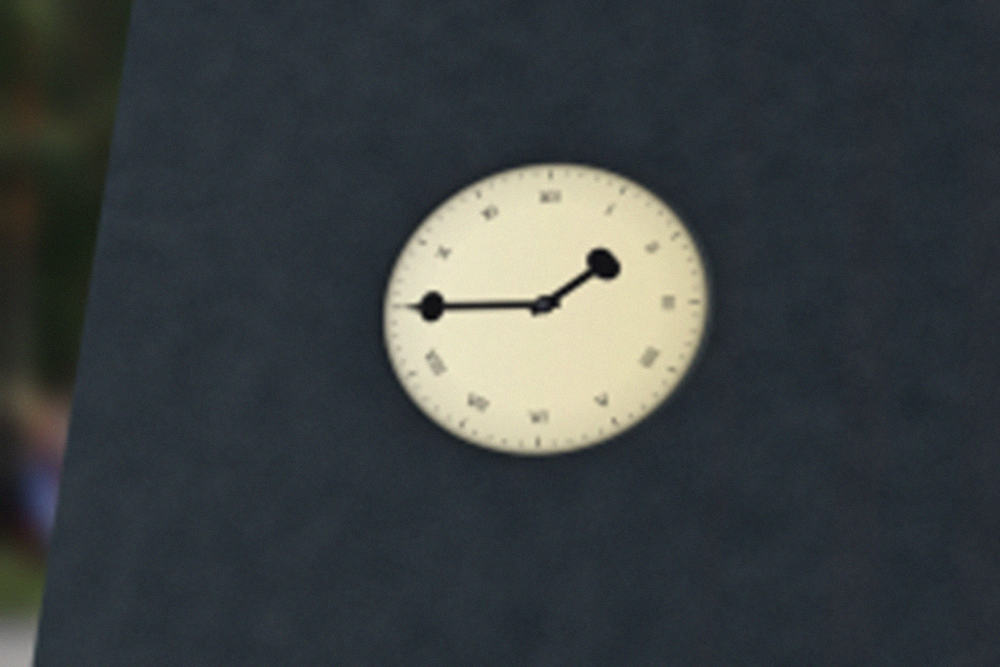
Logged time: h=1 m=45
